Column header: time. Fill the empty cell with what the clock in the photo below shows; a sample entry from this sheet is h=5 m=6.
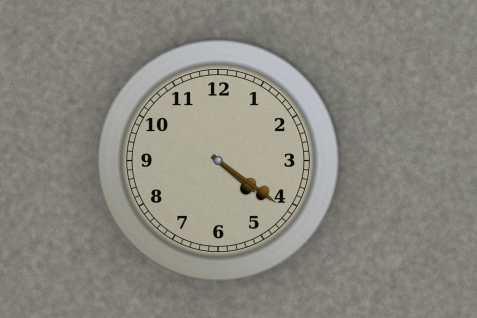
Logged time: h=4 m=21
